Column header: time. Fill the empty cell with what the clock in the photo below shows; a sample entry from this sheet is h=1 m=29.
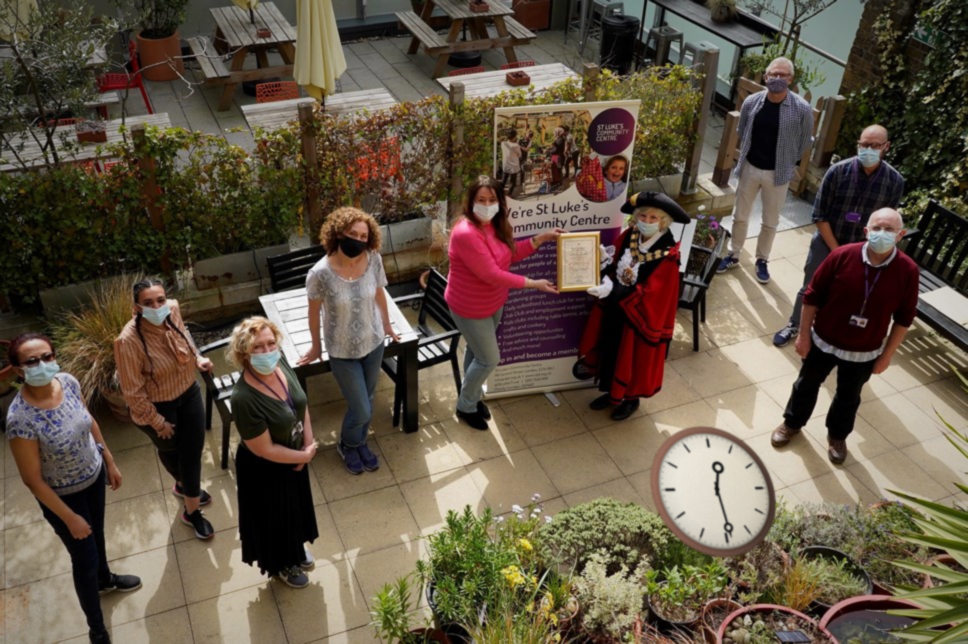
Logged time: h=12 m=29
